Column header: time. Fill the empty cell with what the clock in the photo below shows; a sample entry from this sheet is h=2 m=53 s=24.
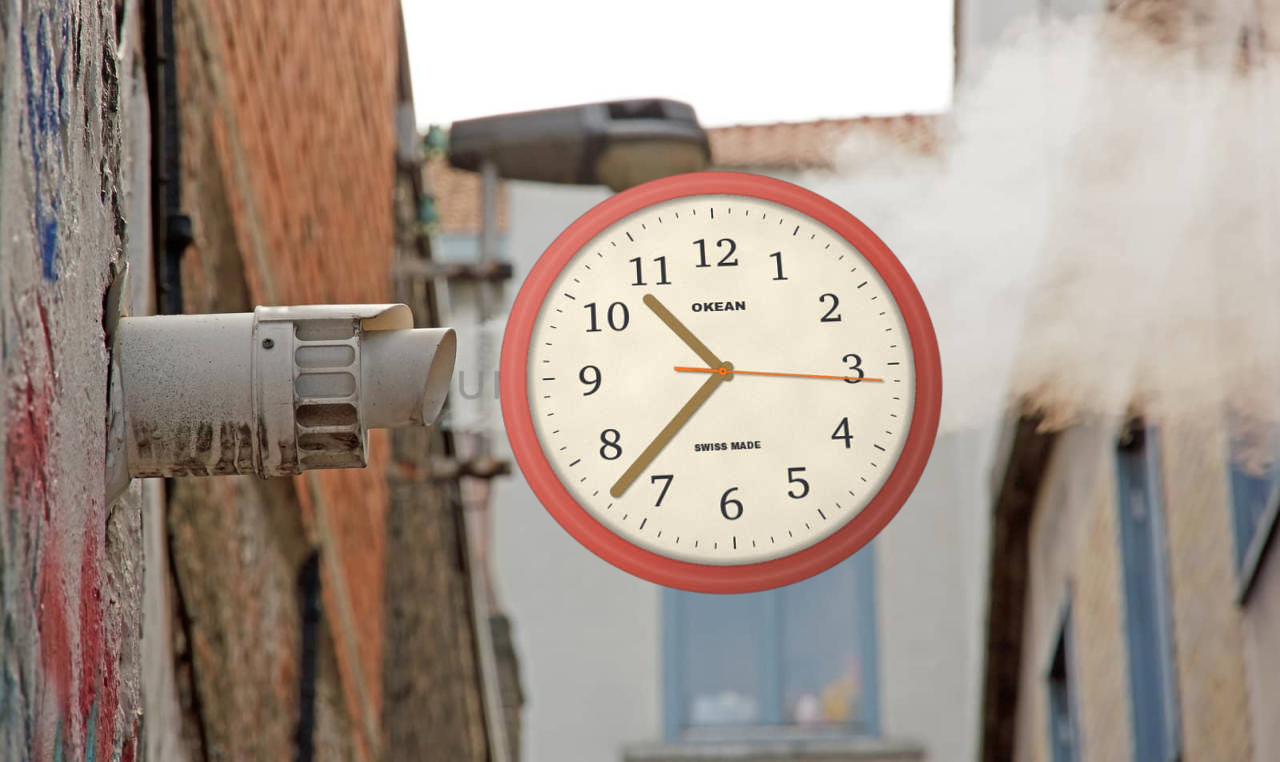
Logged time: h=10 m=37 s=16
